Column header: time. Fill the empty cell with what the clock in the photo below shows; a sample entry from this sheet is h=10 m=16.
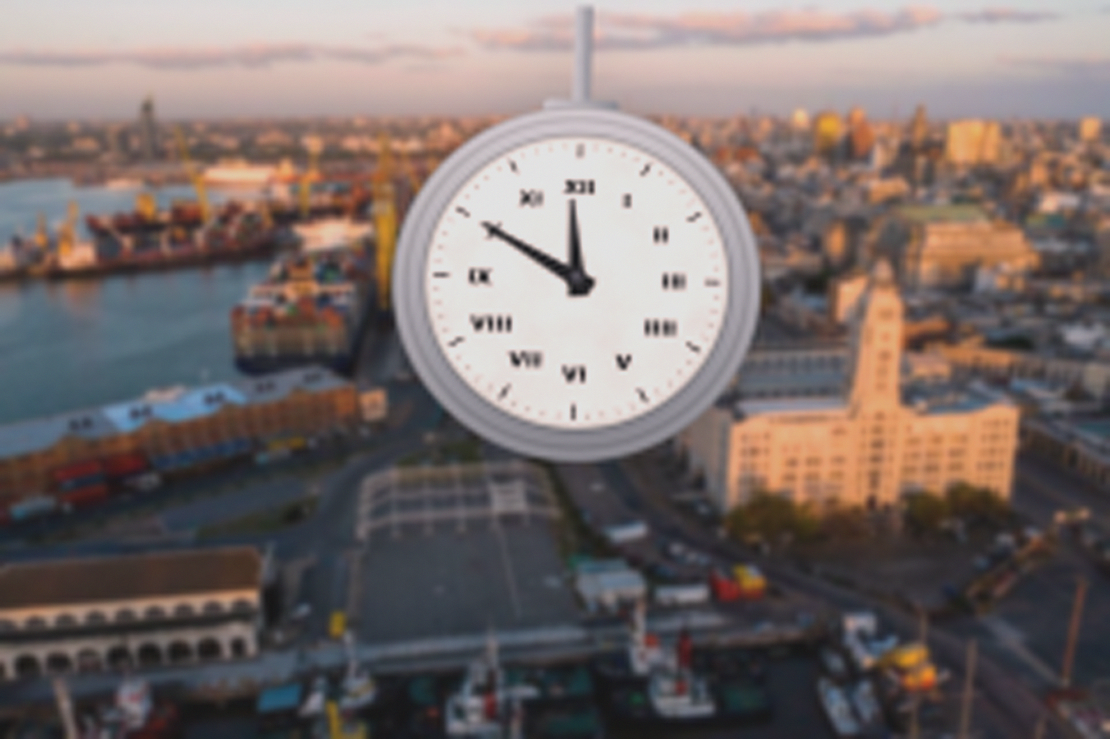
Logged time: h=11 m=50
